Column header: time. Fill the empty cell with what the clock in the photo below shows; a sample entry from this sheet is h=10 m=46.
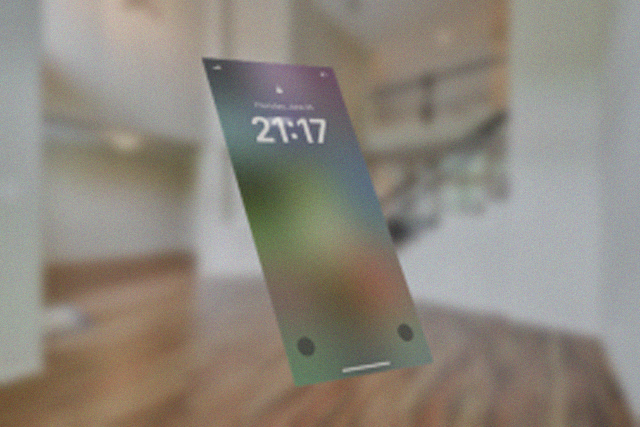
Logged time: h=21 m=17
